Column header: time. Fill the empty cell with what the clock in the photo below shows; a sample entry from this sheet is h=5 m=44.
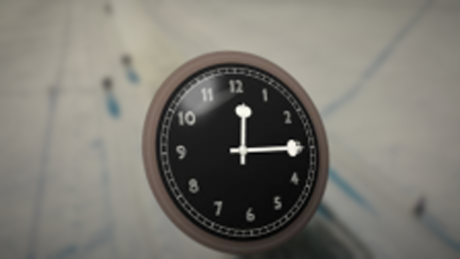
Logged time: h=12 m=15
